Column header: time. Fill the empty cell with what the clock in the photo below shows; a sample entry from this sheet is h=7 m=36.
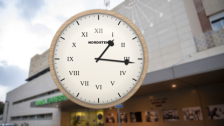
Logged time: h=1 m=16
